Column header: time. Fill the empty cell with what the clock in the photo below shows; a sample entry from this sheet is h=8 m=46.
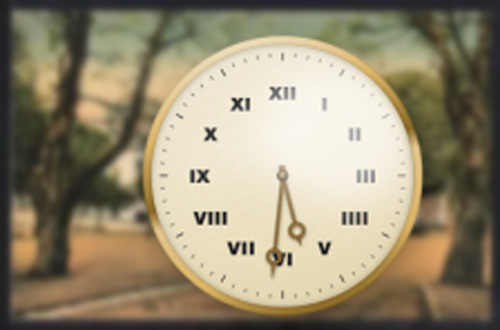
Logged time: h=5 m=31
